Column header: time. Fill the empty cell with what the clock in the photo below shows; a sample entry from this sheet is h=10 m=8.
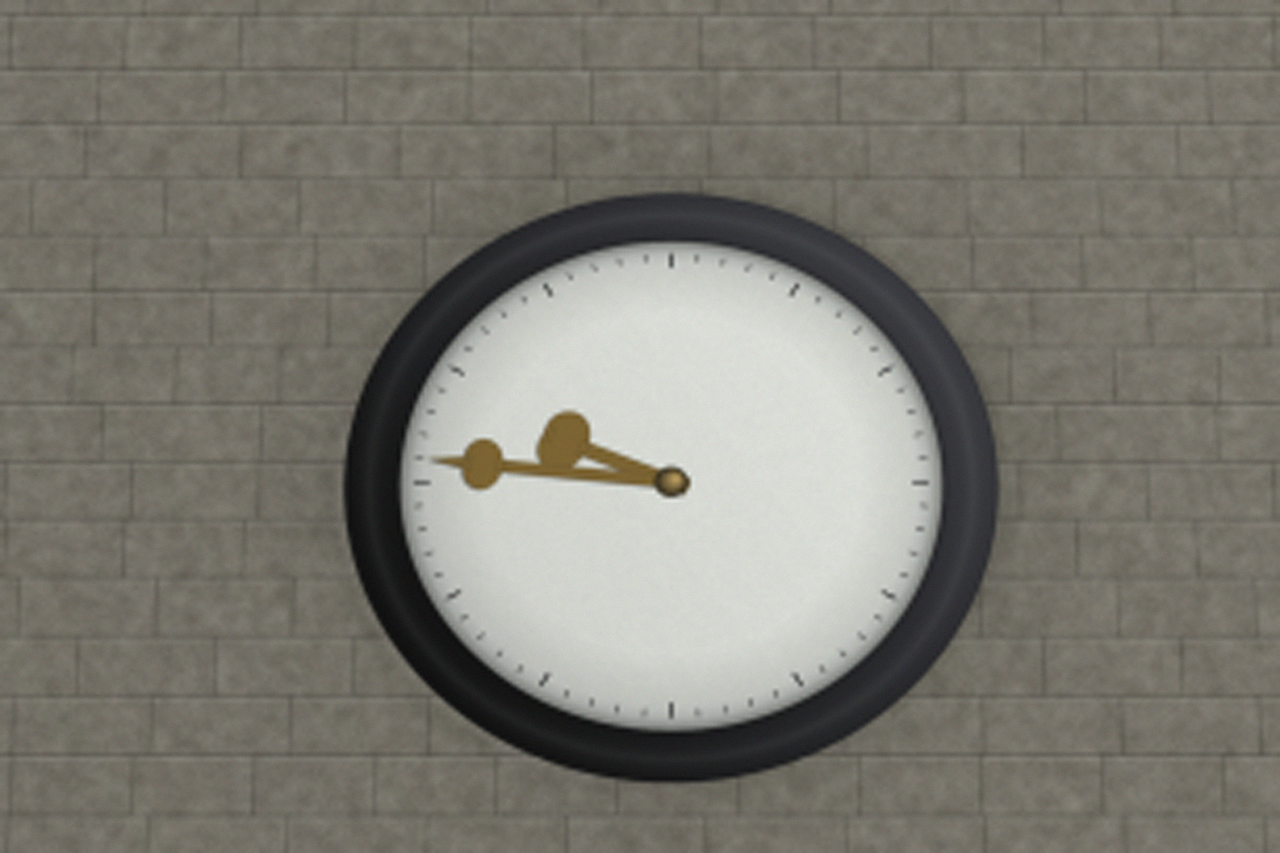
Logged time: h=9 m=46
